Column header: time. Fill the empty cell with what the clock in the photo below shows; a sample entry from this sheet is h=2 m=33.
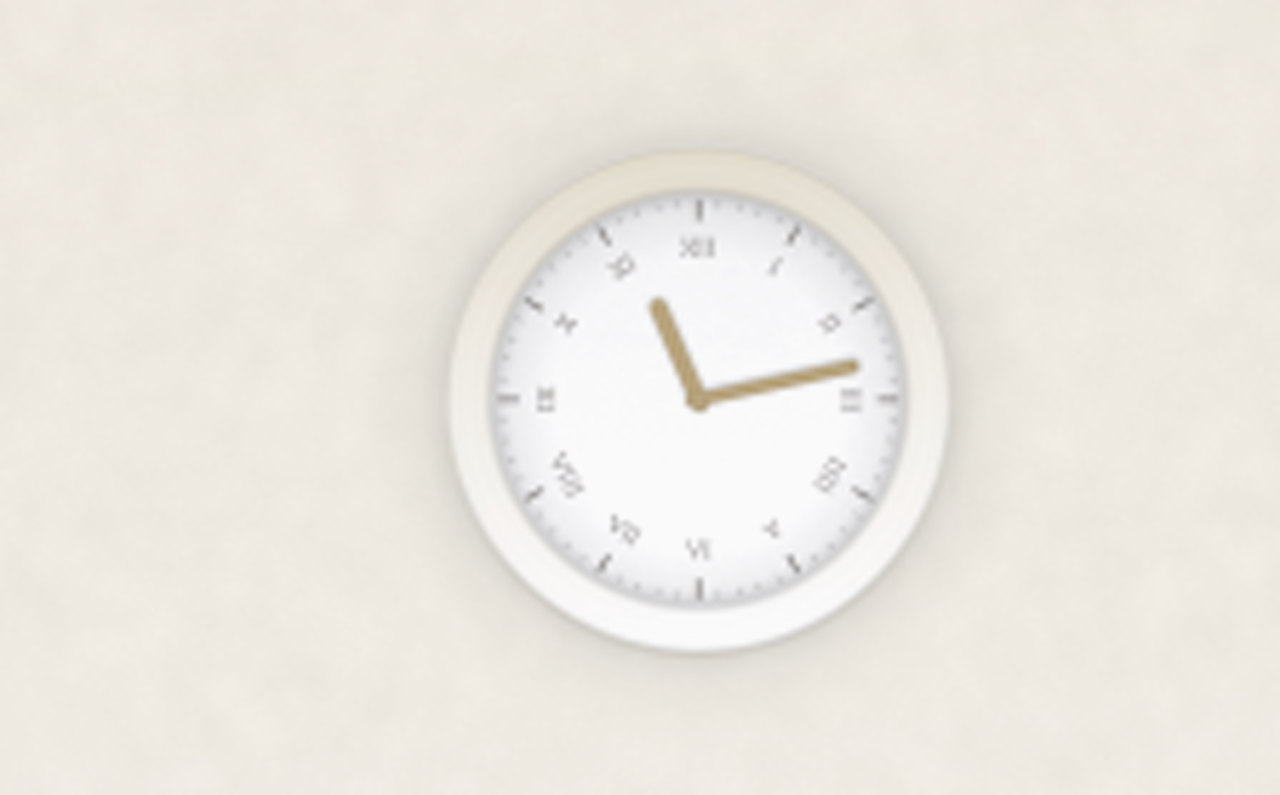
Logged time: h=11 m=13
